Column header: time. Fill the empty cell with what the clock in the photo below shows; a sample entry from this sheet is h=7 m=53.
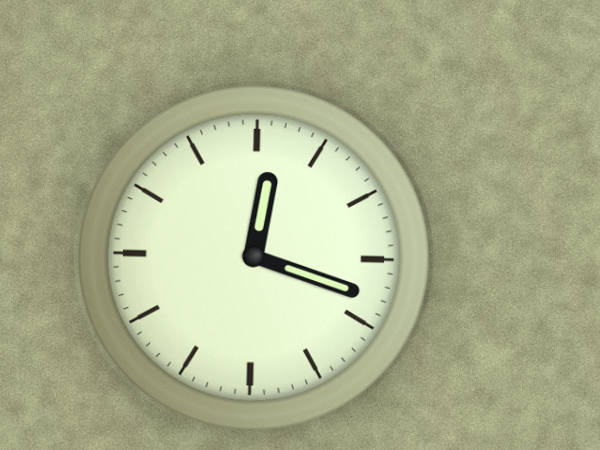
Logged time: h=12 m=18
